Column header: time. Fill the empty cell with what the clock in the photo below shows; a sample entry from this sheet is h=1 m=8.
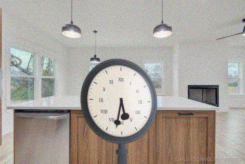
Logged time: h=5 m=32
